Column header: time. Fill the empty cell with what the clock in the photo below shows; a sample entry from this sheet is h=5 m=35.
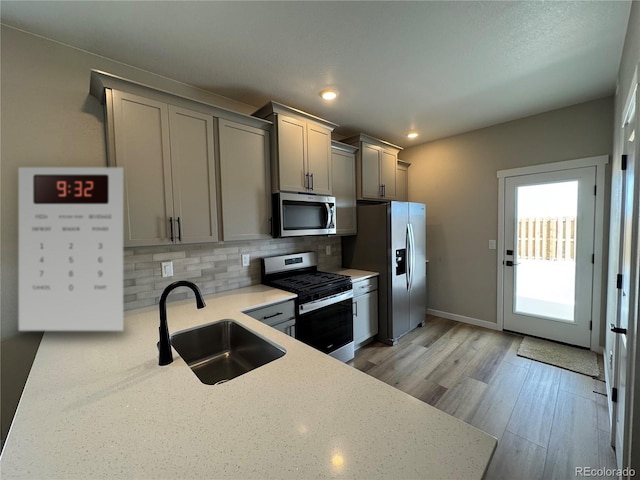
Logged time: h=9 m=32
